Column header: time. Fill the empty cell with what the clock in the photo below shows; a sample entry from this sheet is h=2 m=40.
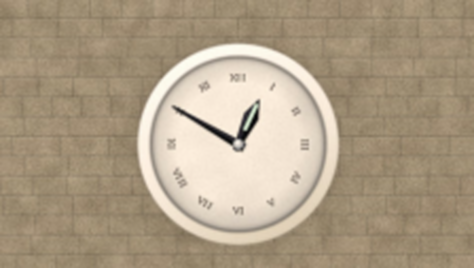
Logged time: h=12 m=50
